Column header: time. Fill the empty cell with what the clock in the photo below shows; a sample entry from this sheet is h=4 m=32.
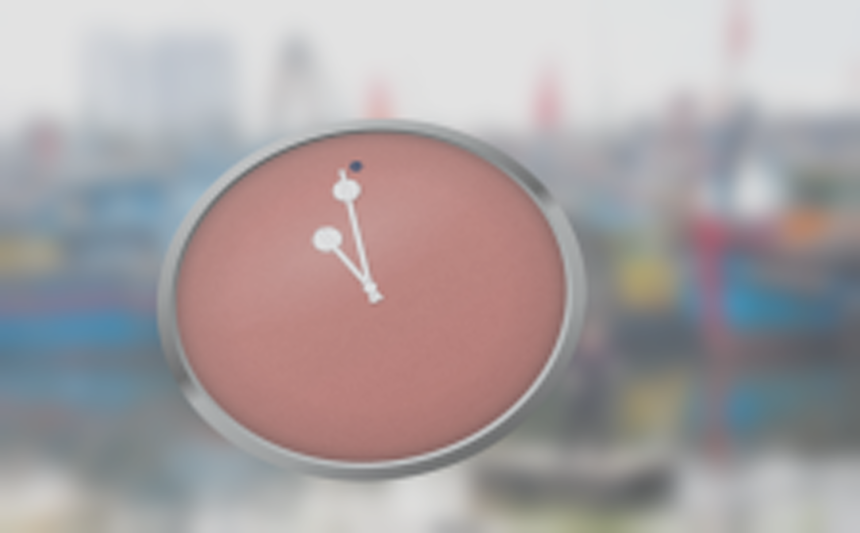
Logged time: h=10 m=59
